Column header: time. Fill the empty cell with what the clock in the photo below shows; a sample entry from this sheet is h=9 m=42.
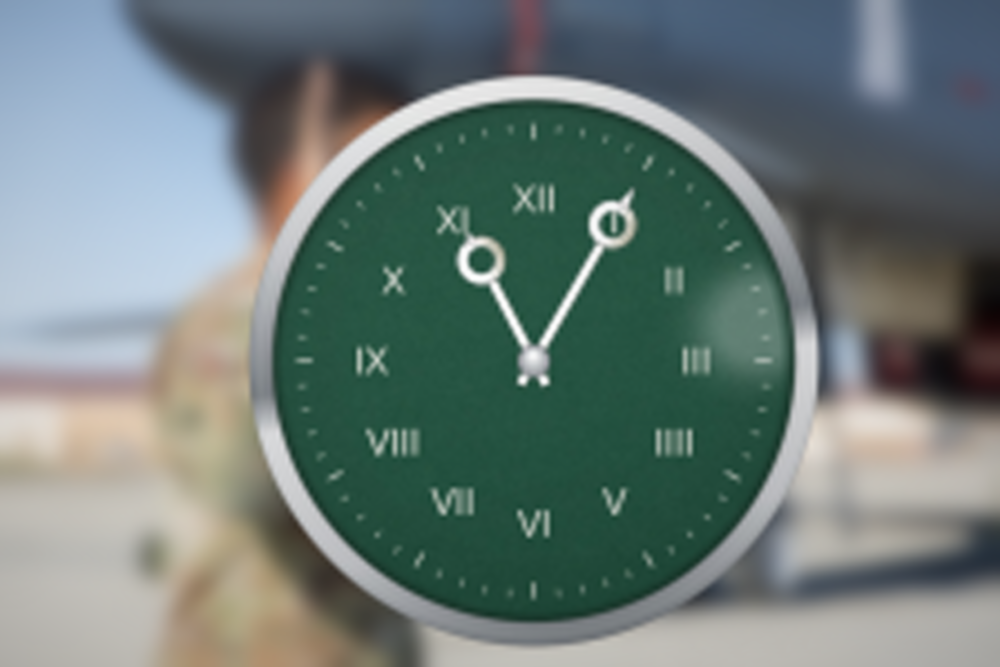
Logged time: h=11 m=5
